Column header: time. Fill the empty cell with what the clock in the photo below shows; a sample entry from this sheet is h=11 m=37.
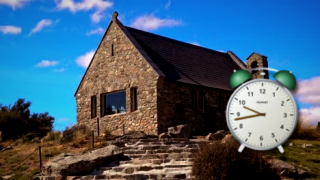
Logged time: h=9 m=43
